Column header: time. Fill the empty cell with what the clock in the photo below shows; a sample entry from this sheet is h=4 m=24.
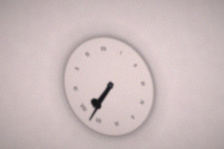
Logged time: h=7 m=37
